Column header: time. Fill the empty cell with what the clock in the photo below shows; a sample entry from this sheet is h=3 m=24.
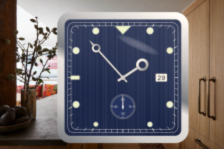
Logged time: h=1 m=53
